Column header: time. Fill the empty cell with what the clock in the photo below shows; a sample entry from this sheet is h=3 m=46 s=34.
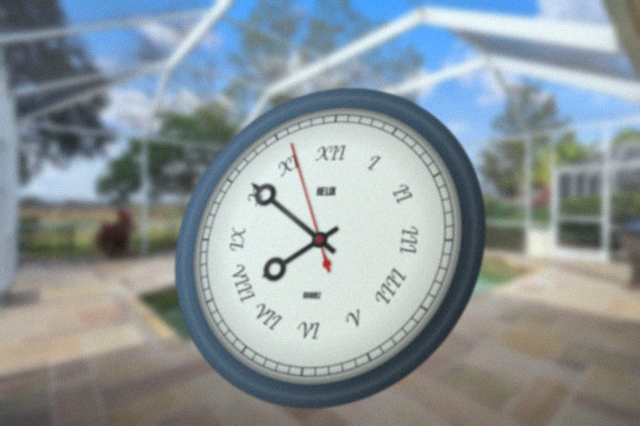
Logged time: h=7 m=50 s=56
